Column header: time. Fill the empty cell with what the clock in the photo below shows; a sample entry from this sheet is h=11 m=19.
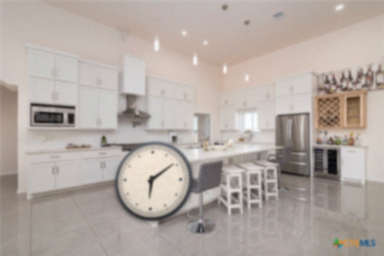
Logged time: h=6 m=9
